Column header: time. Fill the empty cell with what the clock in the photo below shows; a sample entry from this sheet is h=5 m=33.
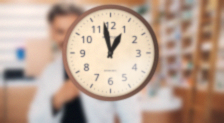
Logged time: h=12 m=58
